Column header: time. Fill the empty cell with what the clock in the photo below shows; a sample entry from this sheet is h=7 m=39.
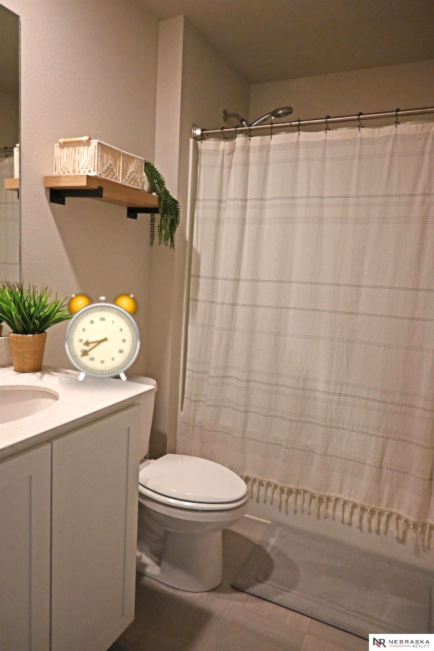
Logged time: h=8 m=39
